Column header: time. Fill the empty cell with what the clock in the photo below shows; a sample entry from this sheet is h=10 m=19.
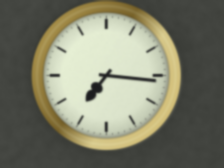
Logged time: h=7 m=16
